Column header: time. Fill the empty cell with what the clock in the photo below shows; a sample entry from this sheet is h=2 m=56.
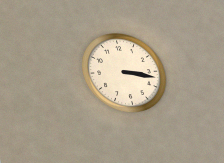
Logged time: h=3 m=17
